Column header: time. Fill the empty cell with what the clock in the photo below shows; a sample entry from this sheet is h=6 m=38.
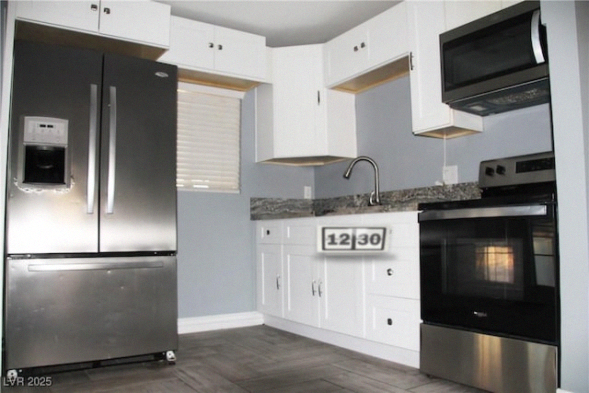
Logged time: h=12 m=30
